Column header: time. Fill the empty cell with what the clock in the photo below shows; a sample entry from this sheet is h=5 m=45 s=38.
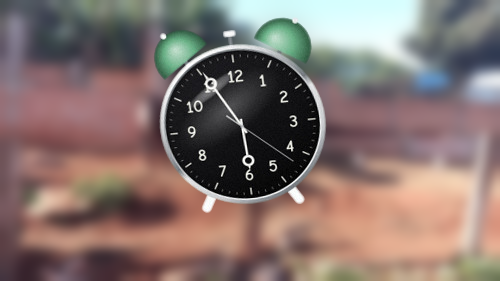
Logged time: h=5 m=55 s=22
